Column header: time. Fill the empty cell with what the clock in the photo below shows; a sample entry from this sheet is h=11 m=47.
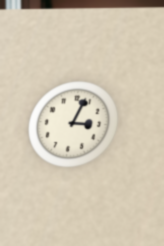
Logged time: h=3 m=3
